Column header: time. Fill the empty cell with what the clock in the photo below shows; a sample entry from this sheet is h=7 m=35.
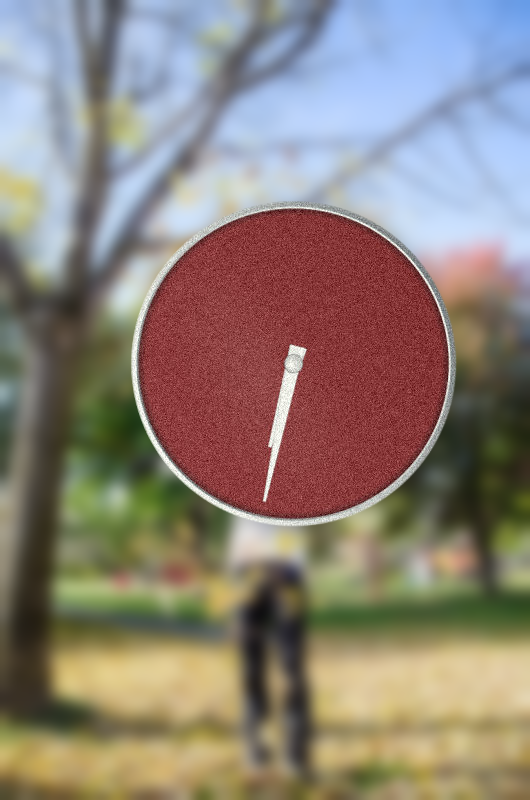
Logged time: h=6 m=32
